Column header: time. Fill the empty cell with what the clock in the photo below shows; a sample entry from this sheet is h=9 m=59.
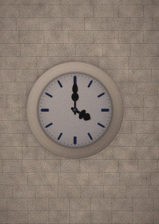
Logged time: h=4 m=0
